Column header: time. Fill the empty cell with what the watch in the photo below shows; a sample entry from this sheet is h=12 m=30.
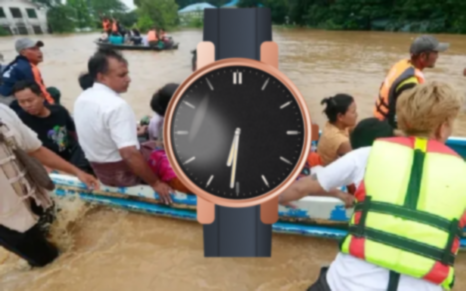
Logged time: h=6 m=31
